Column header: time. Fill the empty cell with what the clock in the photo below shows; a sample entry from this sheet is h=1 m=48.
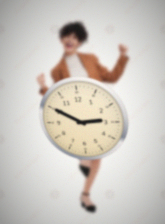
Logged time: h=2 m=50
